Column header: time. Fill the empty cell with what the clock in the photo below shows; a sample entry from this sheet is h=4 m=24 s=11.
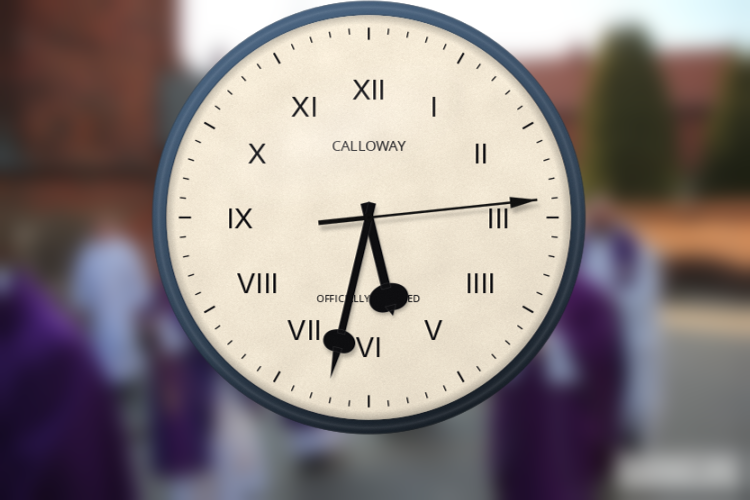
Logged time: h=5 m=32 s=14
